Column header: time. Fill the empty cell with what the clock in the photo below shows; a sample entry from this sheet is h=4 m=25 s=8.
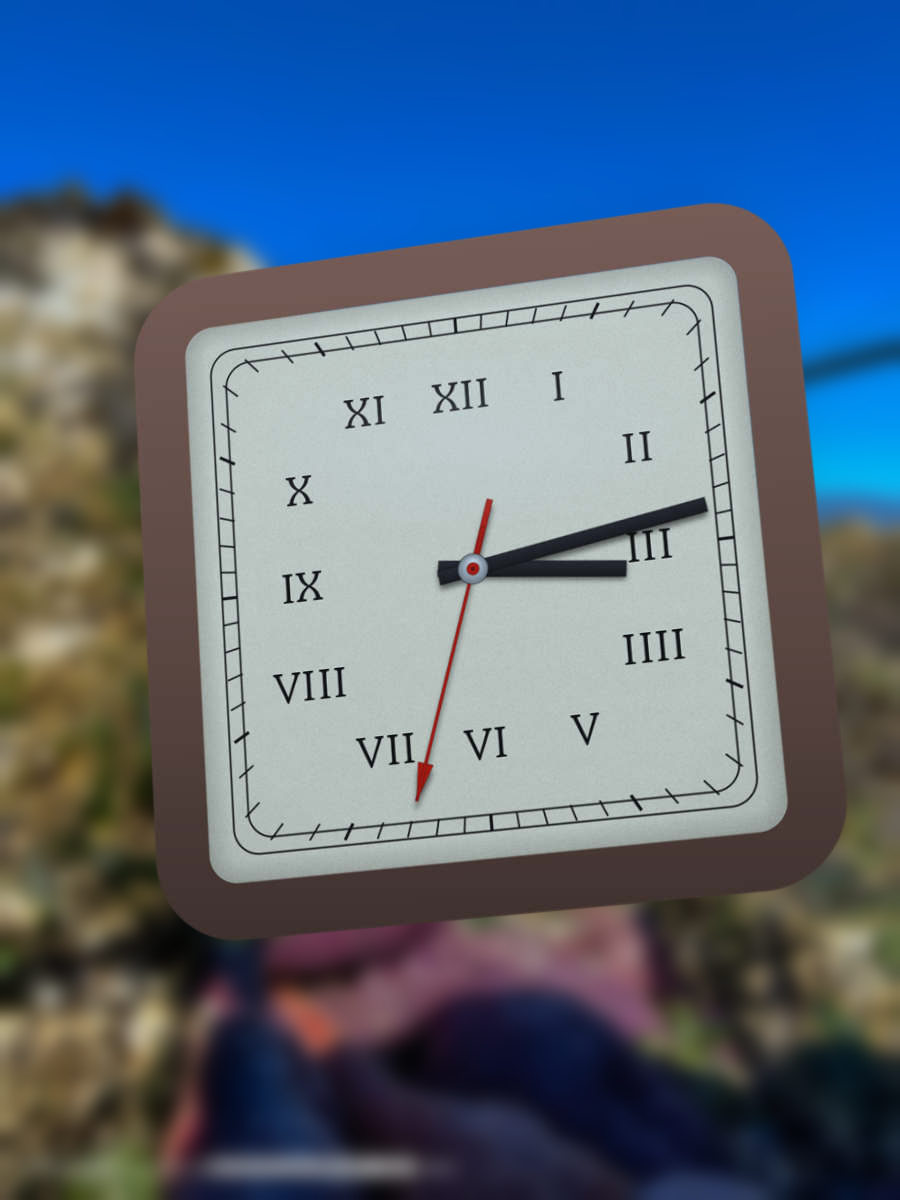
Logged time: h=3 m=13 s=33
